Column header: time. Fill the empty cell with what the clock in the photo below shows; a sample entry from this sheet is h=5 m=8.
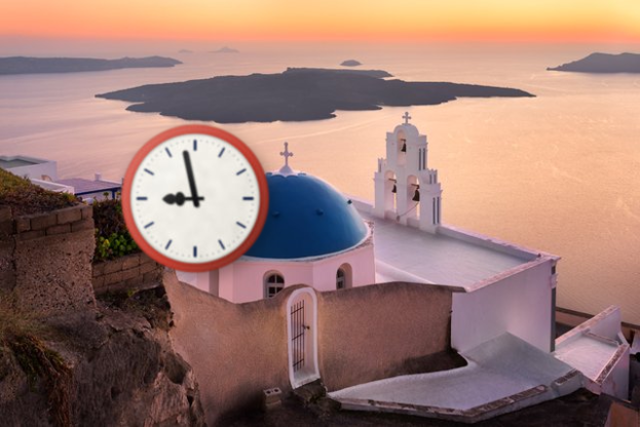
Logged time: h=8 m=58
